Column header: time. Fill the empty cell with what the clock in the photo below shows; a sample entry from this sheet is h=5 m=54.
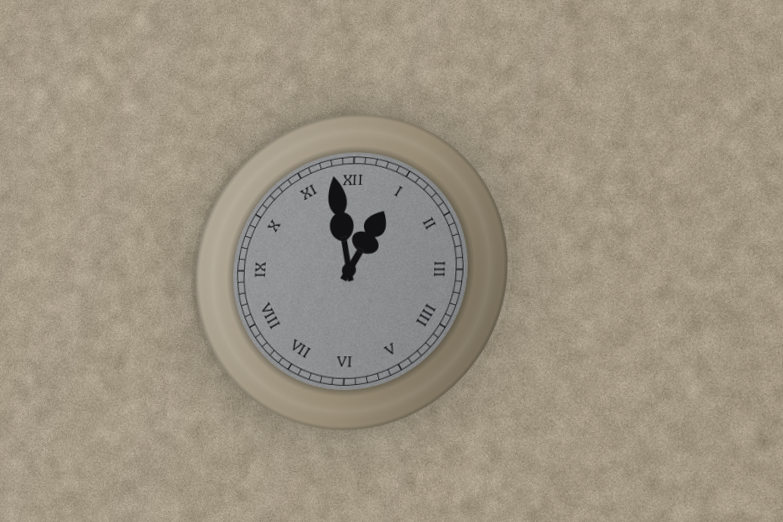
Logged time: h=12 m=58
